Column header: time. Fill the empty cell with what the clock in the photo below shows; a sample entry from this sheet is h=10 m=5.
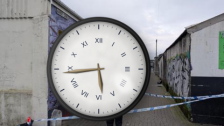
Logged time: h=5 m=44
